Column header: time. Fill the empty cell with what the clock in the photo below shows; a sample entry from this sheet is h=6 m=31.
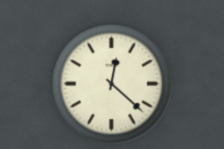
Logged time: h=12 m=22
